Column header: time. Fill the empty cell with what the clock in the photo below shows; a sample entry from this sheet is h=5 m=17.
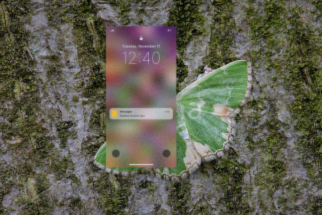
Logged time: h=12 m=40
